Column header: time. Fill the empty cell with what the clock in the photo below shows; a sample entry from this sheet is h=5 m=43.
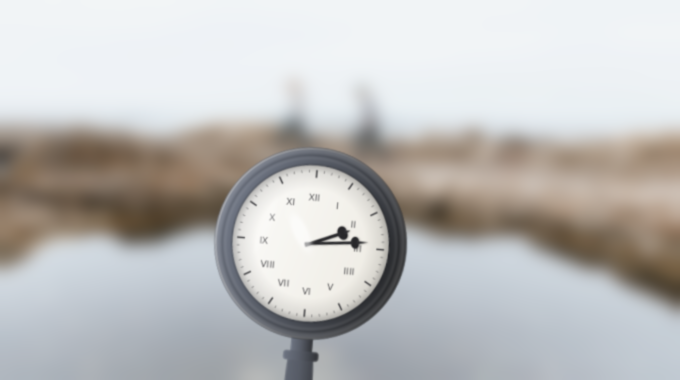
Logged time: h=2 m=14
